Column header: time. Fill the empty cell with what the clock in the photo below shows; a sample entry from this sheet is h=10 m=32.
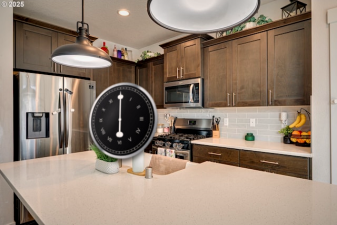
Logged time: h=6 m=0
